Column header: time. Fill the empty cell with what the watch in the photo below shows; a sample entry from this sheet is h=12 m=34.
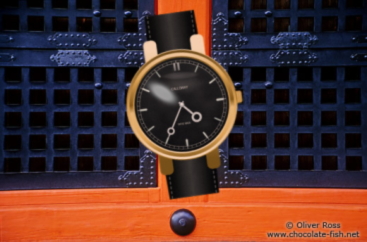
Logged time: h=4 m=35
